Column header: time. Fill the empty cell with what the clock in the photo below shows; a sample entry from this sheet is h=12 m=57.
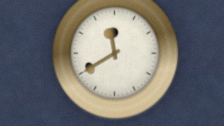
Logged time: h=11 m=40
